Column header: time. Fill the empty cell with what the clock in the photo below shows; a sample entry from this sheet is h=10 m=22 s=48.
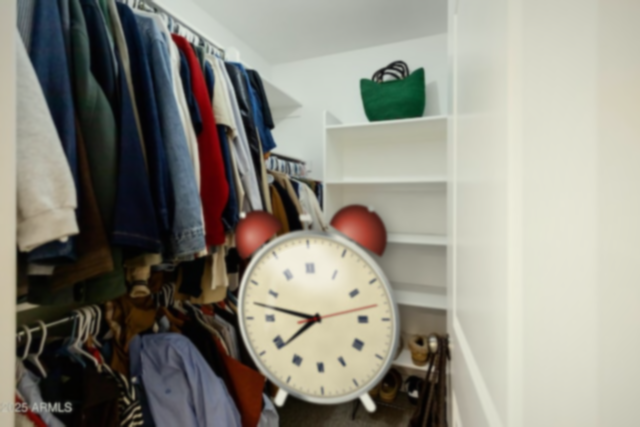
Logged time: h=7 m=47 s=13
